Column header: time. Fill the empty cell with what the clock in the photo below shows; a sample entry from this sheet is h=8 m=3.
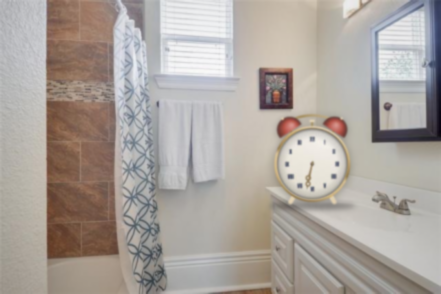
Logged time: h=6 m=32
